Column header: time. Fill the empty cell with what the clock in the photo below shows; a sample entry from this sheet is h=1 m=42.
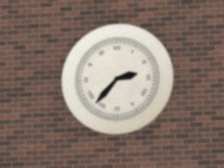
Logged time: h=2 m=37
